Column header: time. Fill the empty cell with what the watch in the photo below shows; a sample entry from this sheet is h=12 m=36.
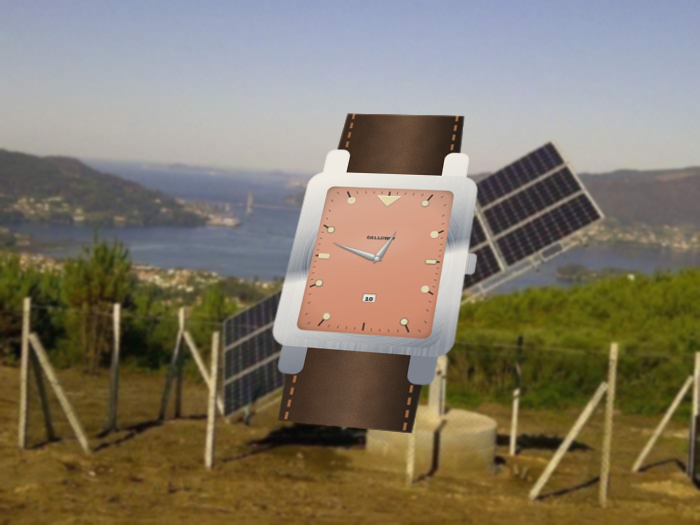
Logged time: h=12 m=48
